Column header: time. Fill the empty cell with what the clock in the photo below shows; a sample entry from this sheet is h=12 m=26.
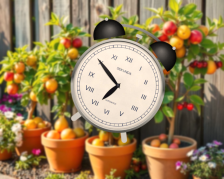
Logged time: h=6 m=50
